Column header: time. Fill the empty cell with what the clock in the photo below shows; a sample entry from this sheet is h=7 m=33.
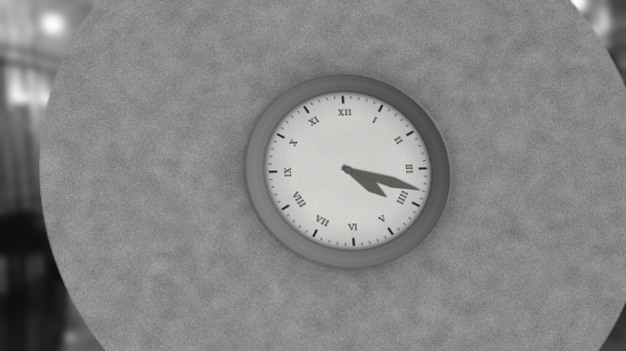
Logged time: h=4 m=18
